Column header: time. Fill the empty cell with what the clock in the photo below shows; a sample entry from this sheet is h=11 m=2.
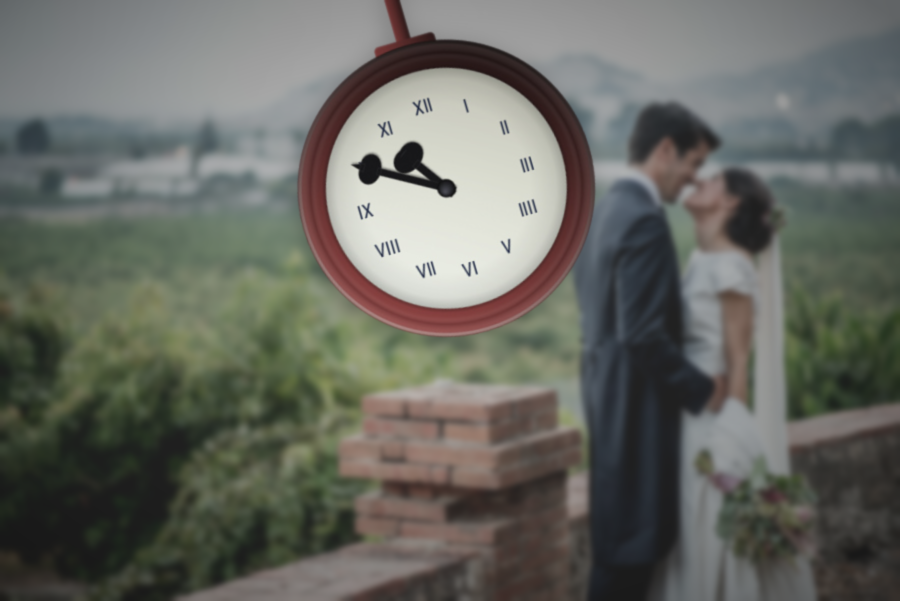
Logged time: h=10 m=50
